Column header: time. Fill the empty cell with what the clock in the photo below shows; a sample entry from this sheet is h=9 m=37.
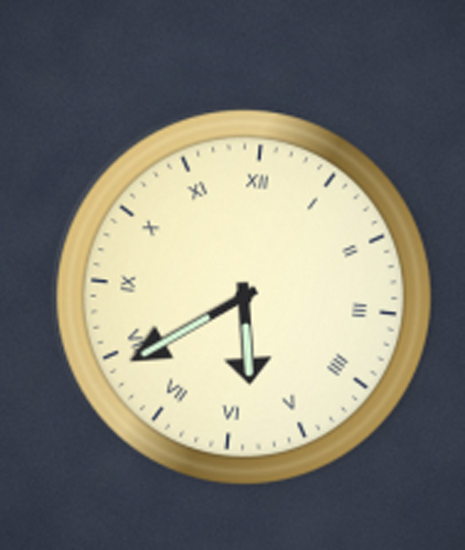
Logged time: h=5 m=39
